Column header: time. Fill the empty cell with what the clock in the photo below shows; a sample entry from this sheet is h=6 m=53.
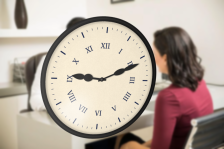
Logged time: h=9 m=11
